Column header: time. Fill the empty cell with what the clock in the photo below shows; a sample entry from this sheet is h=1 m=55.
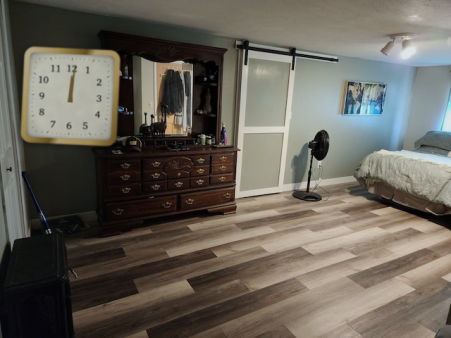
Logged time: h=12 m=1
